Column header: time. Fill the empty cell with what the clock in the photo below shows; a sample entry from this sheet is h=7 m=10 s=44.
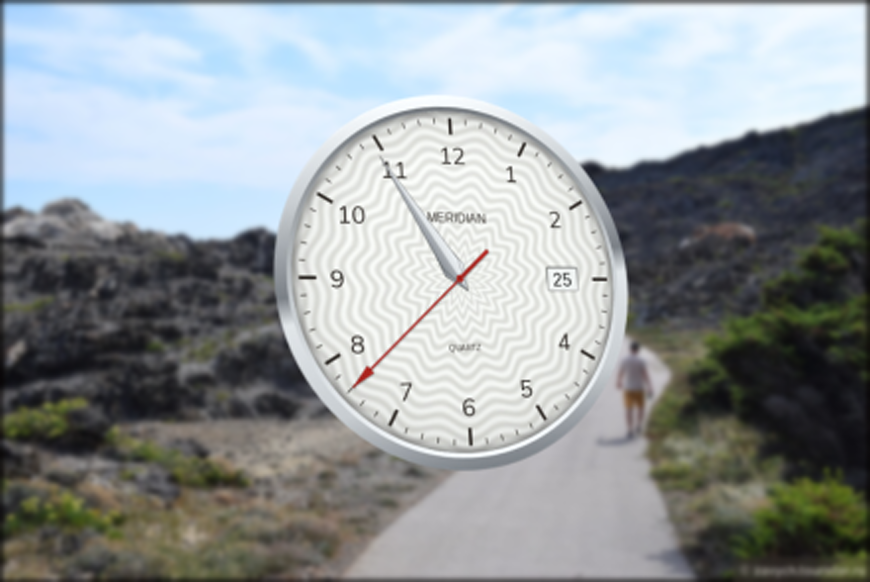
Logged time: h=10 m=54 s=38
